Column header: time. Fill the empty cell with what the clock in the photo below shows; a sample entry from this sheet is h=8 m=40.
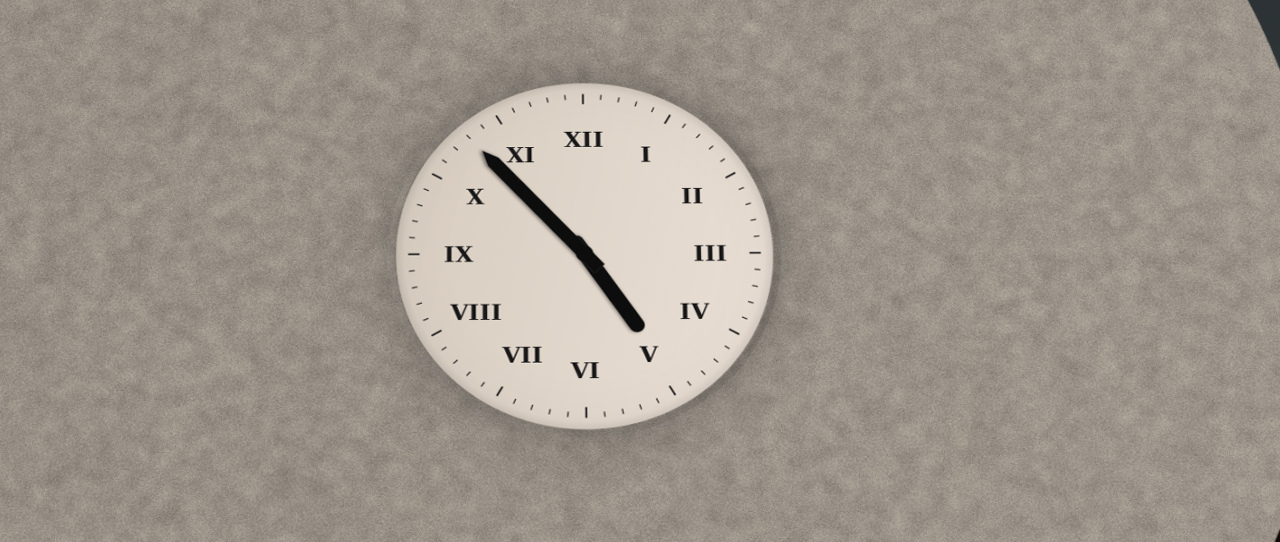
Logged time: h=4 m=53
